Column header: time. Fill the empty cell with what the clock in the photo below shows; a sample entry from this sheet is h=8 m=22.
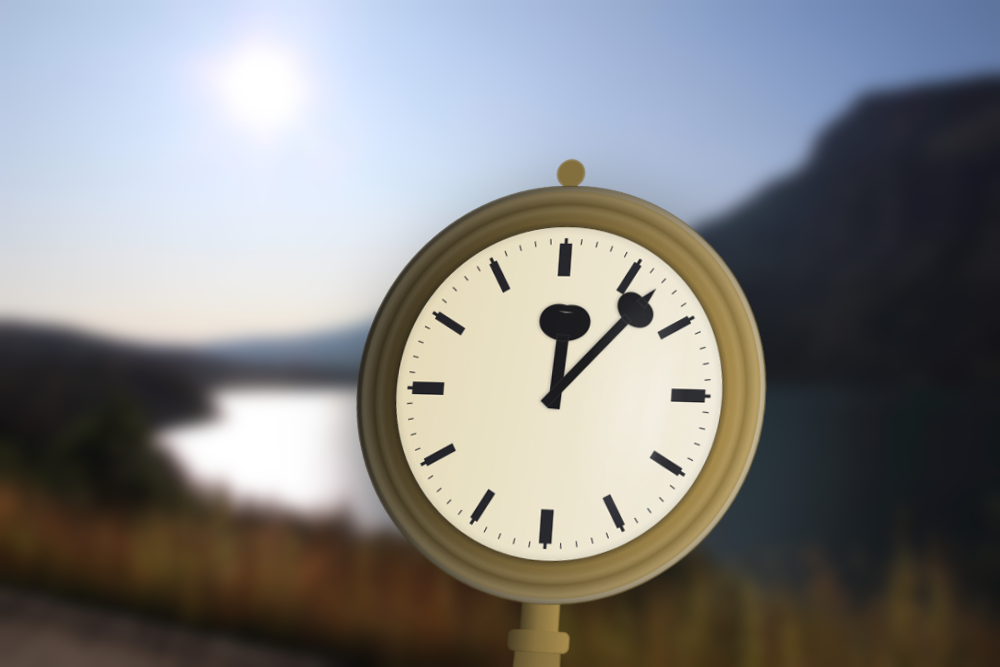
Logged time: h=12 m=7
